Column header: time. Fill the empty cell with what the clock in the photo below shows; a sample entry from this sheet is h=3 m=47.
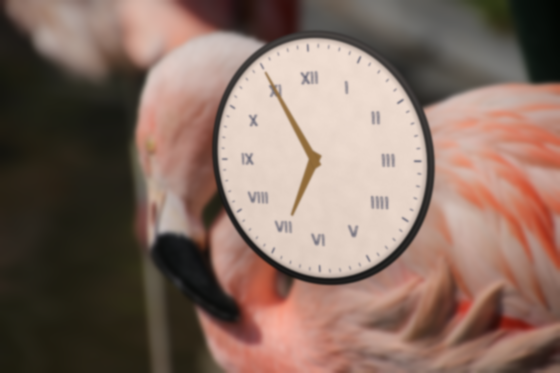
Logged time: h=6 m=55
